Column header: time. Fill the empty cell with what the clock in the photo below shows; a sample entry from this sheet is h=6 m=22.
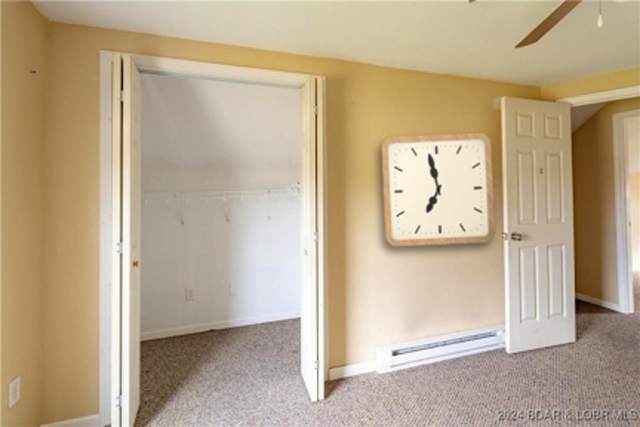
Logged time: h=6 m=58
